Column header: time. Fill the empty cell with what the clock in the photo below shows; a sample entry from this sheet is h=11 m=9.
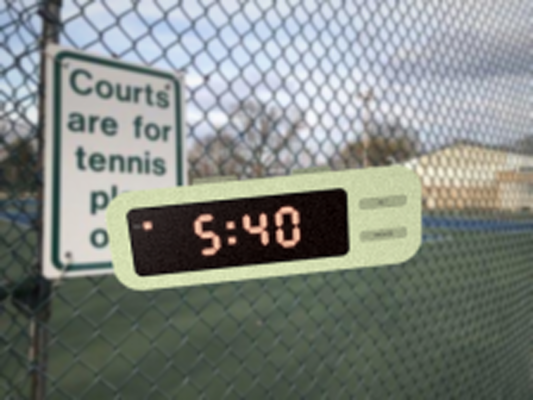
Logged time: h=5 m=40
